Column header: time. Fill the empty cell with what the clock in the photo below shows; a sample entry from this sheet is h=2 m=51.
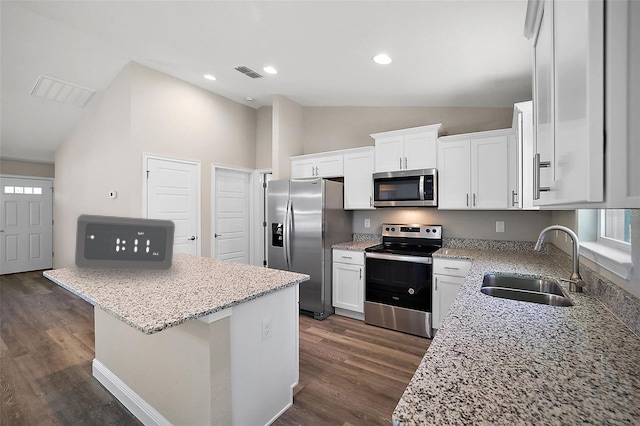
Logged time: h=1 m=11
